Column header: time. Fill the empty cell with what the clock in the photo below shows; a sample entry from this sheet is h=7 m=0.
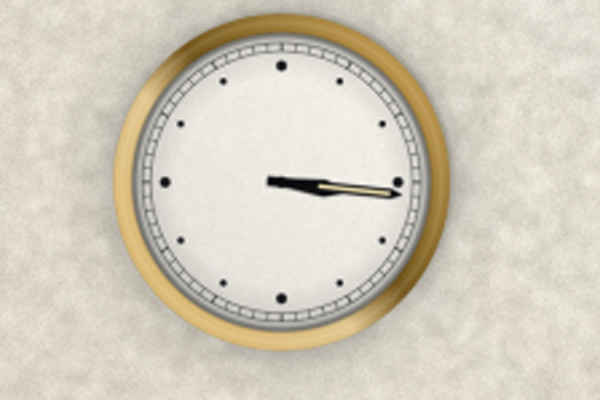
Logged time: h=3 m=16
